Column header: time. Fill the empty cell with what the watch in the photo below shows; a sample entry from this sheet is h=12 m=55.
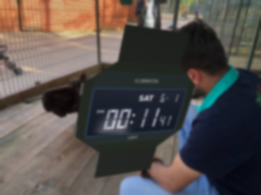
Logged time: h=0 m=11
